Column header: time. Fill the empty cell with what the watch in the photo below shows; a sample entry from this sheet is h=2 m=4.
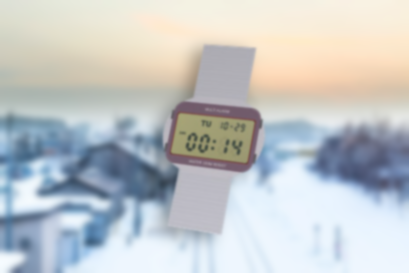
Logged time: h=0 m=14
